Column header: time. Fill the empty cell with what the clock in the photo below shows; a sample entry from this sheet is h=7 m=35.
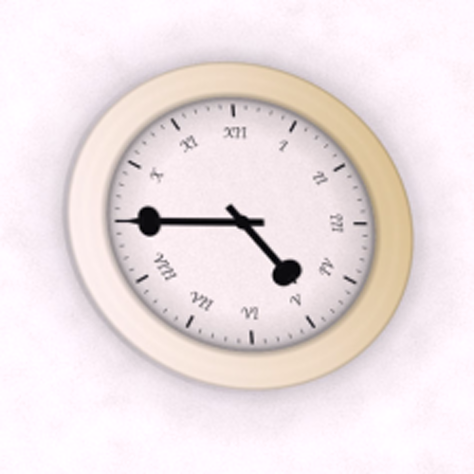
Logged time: h=4 m=45
